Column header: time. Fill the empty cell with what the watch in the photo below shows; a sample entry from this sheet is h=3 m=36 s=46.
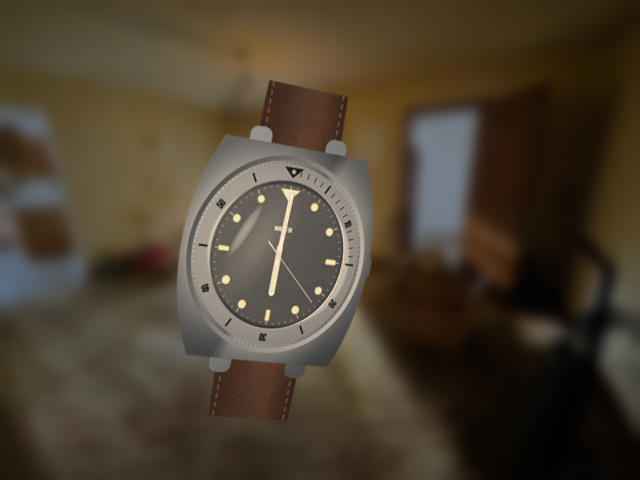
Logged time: h=6 m=0 s=22
